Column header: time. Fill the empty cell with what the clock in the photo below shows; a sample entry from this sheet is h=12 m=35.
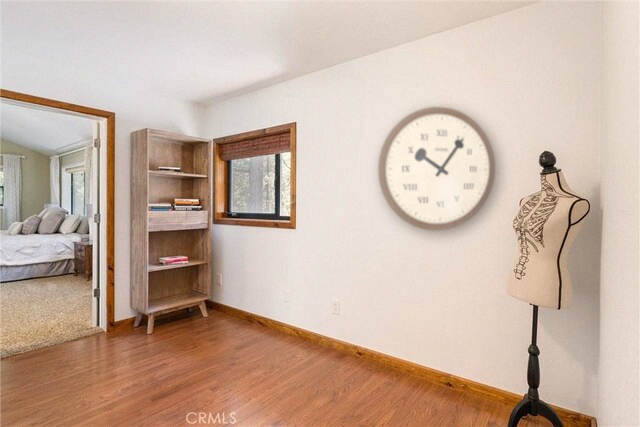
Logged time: h=10 m=6
